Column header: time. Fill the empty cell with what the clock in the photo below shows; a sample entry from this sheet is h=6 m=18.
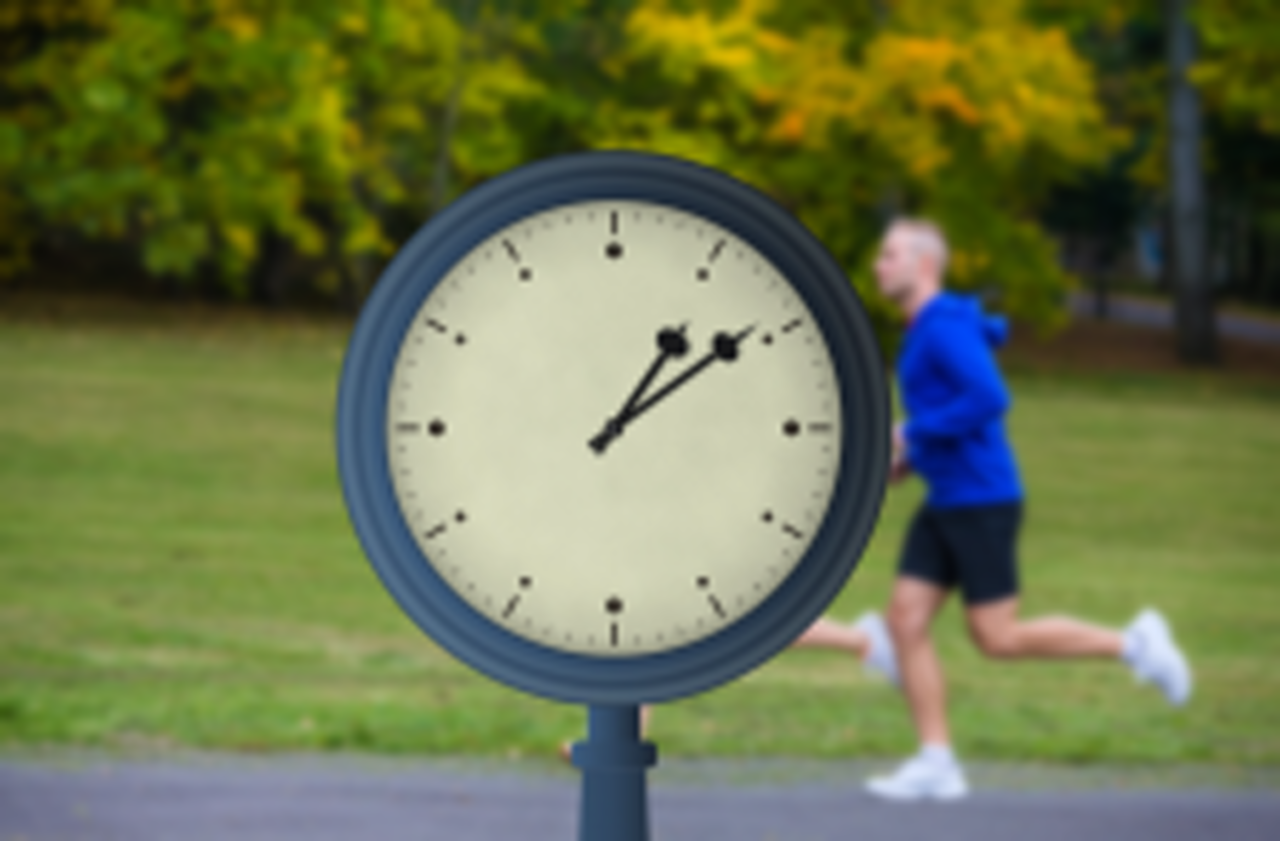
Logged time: h=1 m=9
